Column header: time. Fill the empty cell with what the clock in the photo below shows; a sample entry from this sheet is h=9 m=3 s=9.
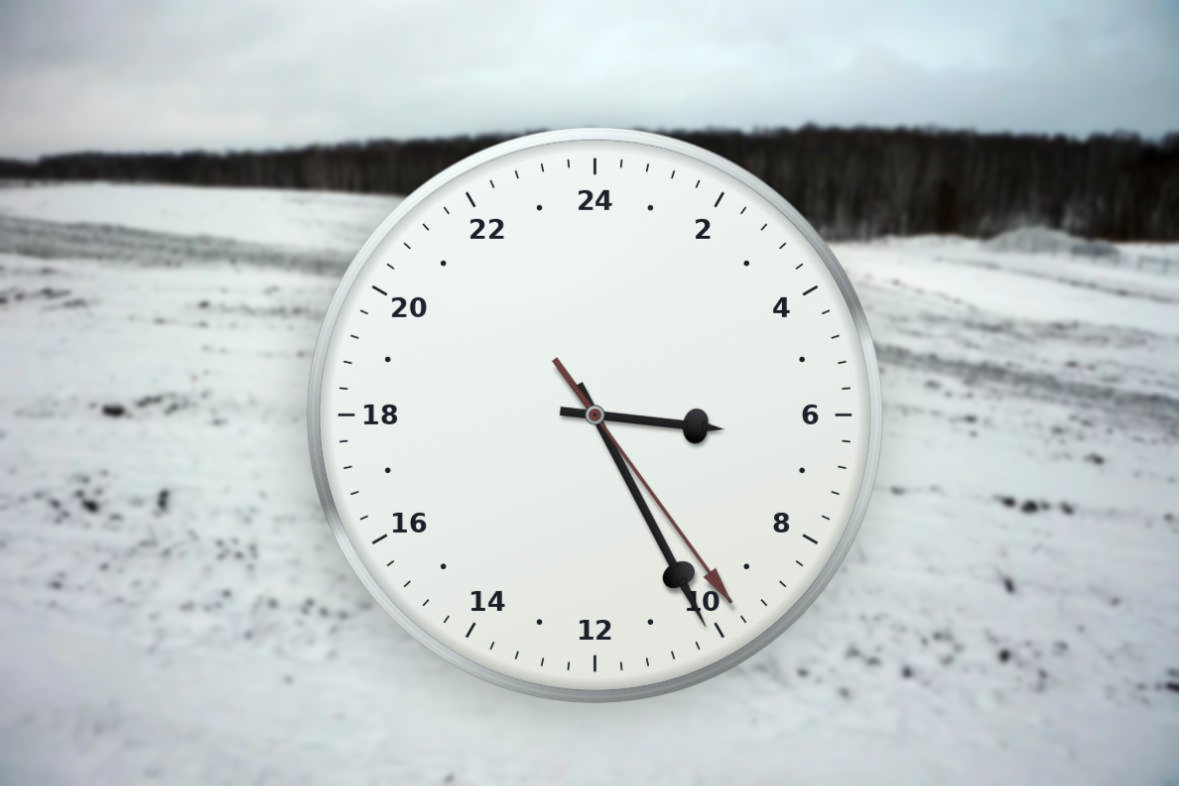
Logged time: h=6 m=25 s=24
